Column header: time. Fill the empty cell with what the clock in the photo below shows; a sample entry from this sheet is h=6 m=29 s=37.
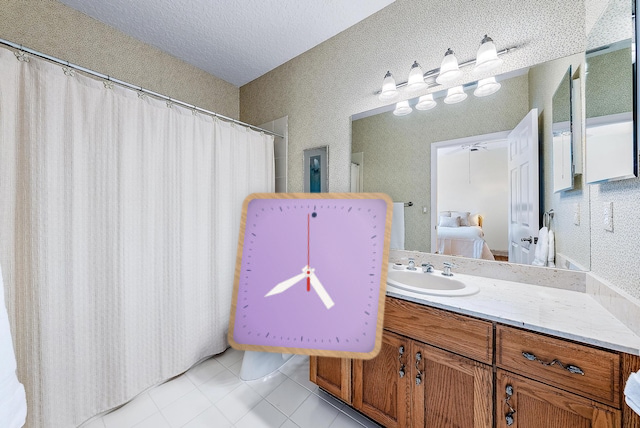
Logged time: h=4 m=39 s=59
